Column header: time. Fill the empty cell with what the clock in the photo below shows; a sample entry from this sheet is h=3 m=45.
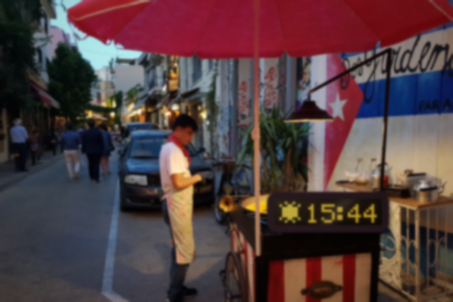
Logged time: h=15 m=44
